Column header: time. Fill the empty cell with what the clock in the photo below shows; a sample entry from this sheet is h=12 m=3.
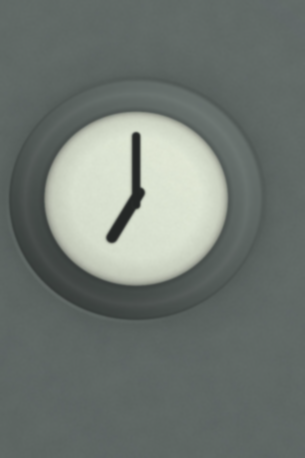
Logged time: h=7 m=0
